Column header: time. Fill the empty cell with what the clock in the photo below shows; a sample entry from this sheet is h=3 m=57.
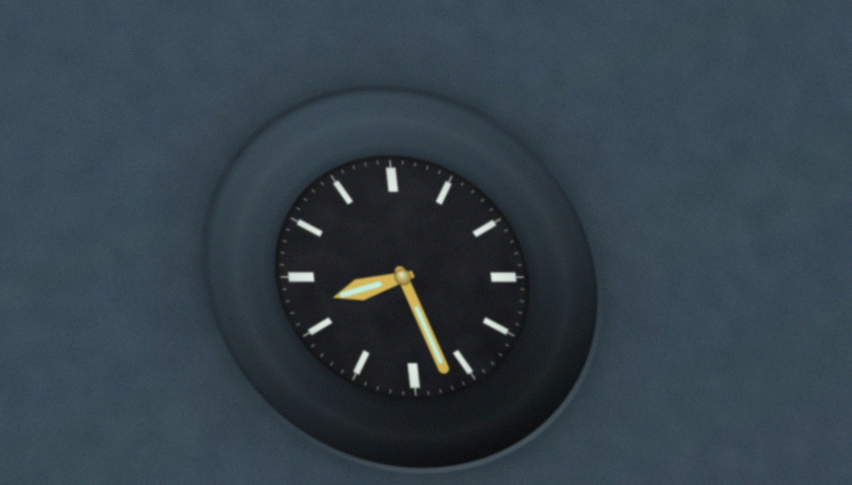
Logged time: h=8 m=27
